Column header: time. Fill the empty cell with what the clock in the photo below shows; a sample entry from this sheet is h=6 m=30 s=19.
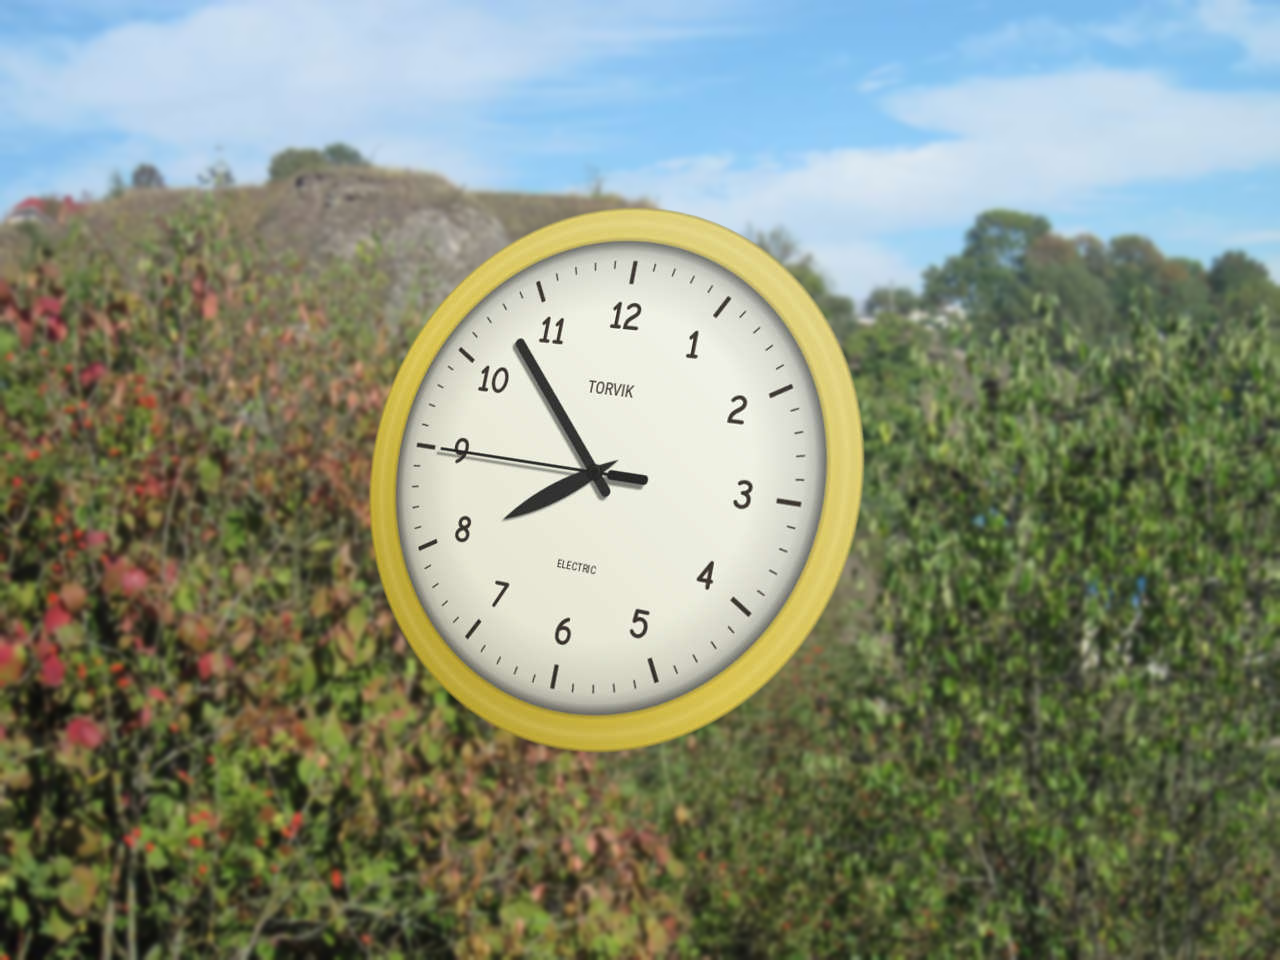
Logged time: h=7 m=52 s=45
